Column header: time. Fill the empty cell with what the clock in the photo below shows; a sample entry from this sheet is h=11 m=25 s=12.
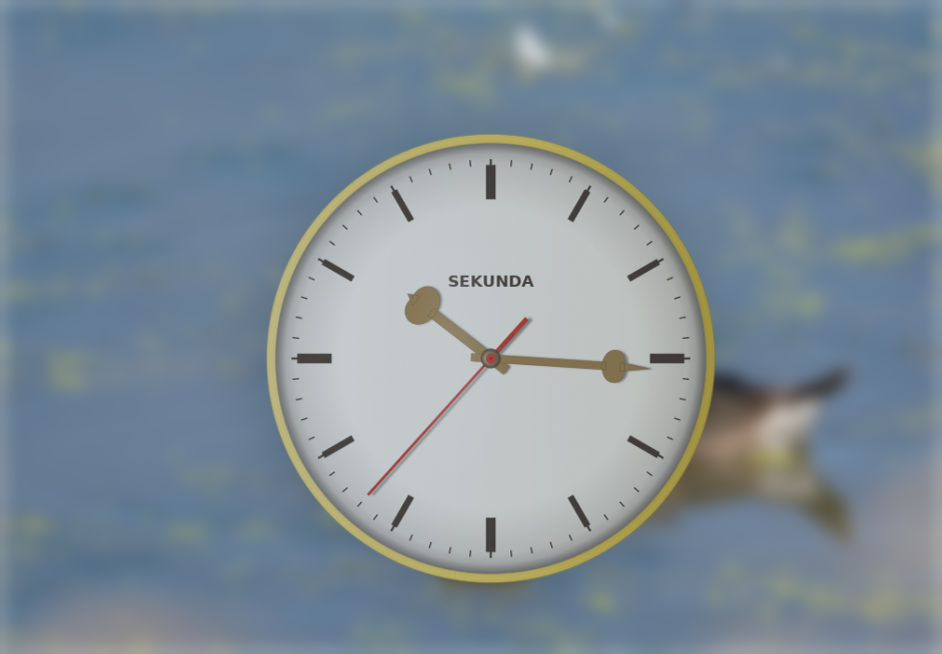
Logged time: h=10 m=15 s=37
